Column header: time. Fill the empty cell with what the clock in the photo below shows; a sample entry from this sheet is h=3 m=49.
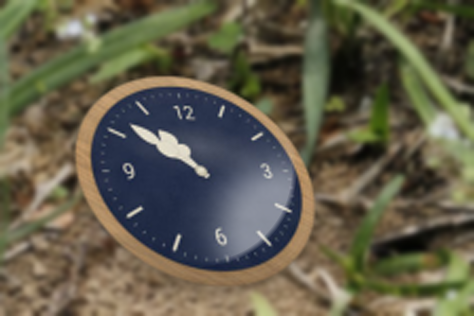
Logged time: h=10 m=52
